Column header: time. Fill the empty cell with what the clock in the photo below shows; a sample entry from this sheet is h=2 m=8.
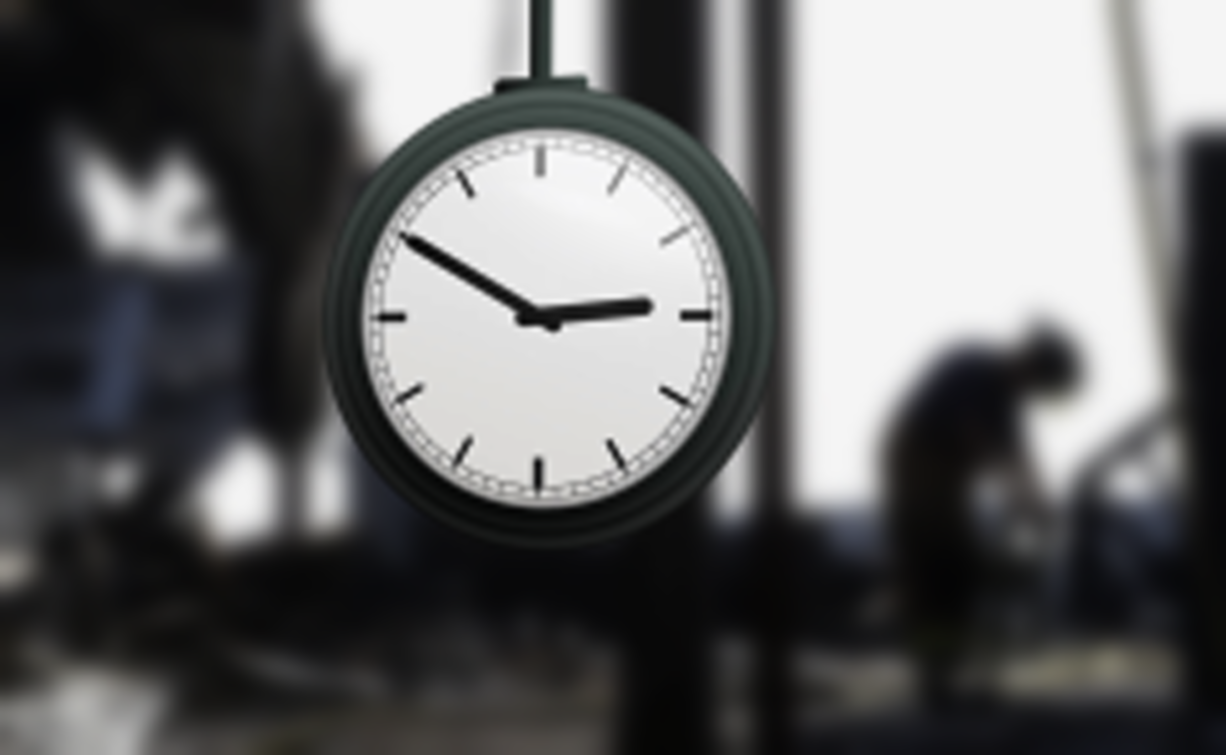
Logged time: h=2 m=50
